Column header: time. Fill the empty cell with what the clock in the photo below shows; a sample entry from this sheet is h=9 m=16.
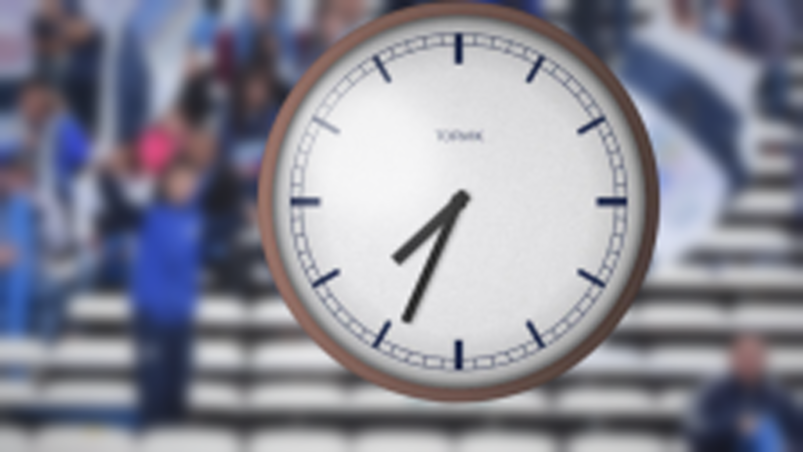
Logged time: h=7 m=34
